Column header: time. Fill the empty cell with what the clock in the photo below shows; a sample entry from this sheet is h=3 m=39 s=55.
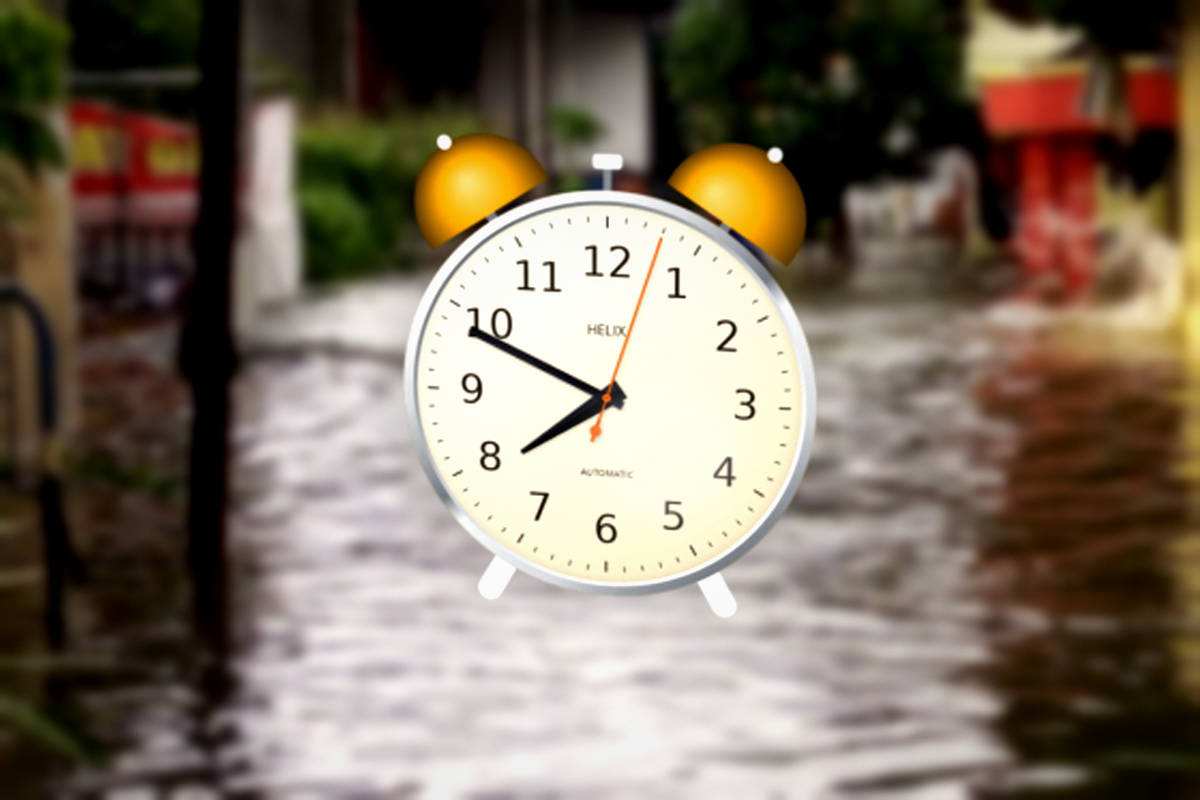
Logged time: h=7 m=49 s=3
